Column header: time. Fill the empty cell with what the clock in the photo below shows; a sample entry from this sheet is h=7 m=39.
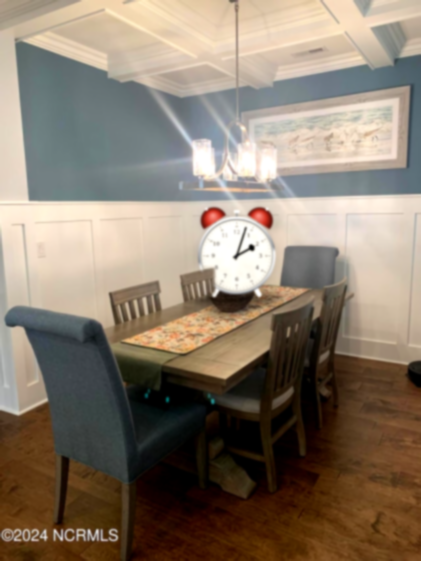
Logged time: h=2 m=3
